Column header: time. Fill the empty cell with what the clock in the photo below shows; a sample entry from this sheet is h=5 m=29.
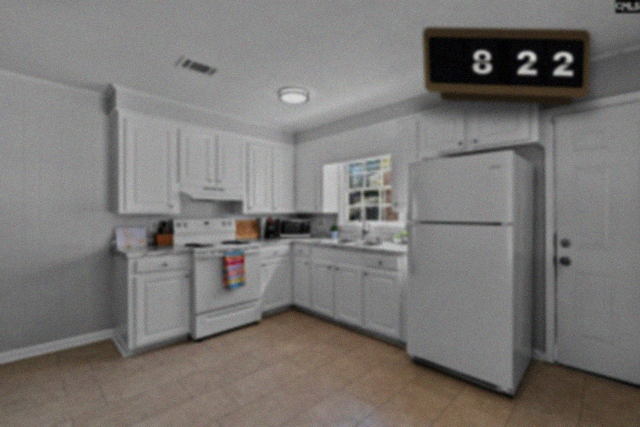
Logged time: h=8 m=22
